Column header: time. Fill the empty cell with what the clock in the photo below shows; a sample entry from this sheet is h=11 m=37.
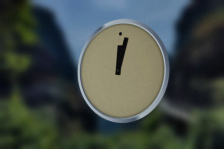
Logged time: h=12 m=2
